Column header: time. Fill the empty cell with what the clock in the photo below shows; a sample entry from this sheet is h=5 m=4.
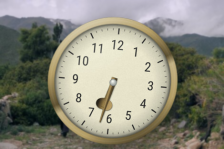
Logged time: h=6 m=32
